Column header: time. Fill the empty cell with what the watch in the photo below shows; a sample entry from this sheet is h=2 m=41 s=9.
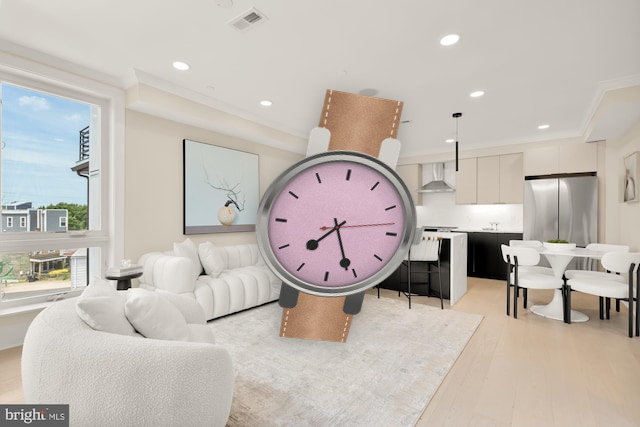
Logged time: h=7 m=26 s=13
